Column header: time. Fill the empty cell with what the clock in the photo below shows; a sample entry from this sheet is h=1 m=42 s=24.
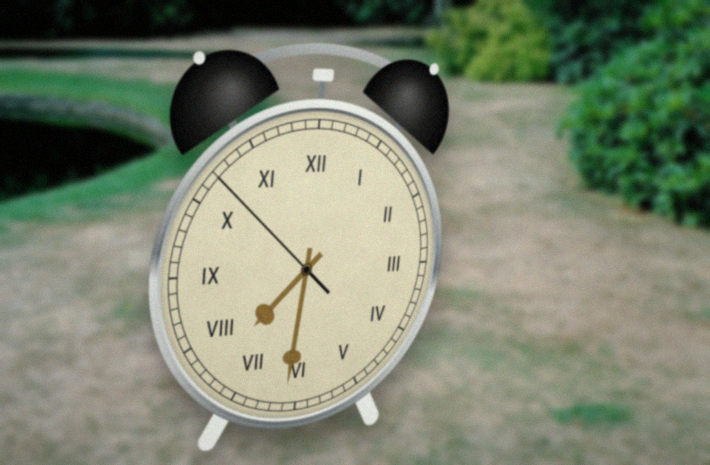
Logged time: h=7 m=30 s=52
